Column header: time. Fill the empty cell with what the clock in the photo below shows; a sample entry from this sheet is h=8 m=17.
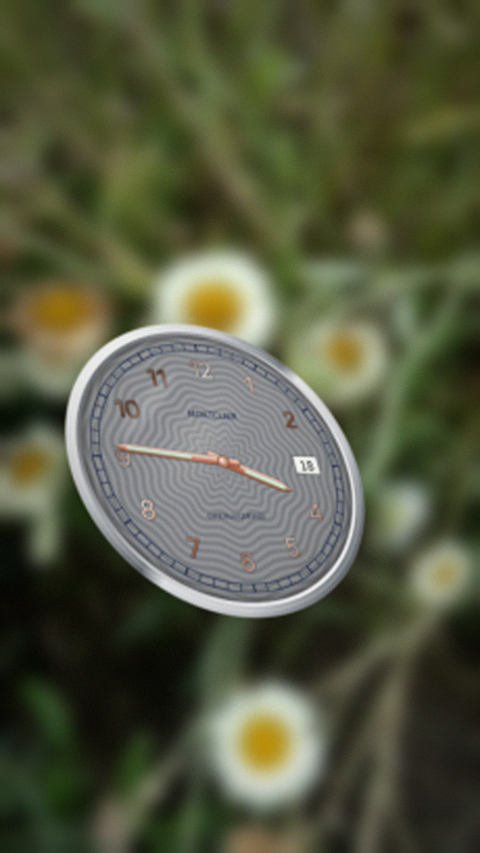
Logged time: h=3 m=46
